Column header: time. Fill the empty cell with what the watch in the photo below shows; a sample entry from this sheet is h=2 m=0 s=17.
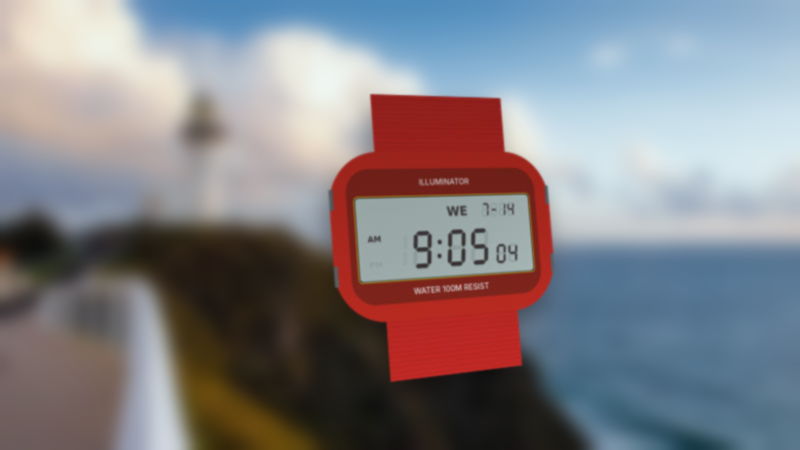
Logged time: h=9 m=5 s=4
